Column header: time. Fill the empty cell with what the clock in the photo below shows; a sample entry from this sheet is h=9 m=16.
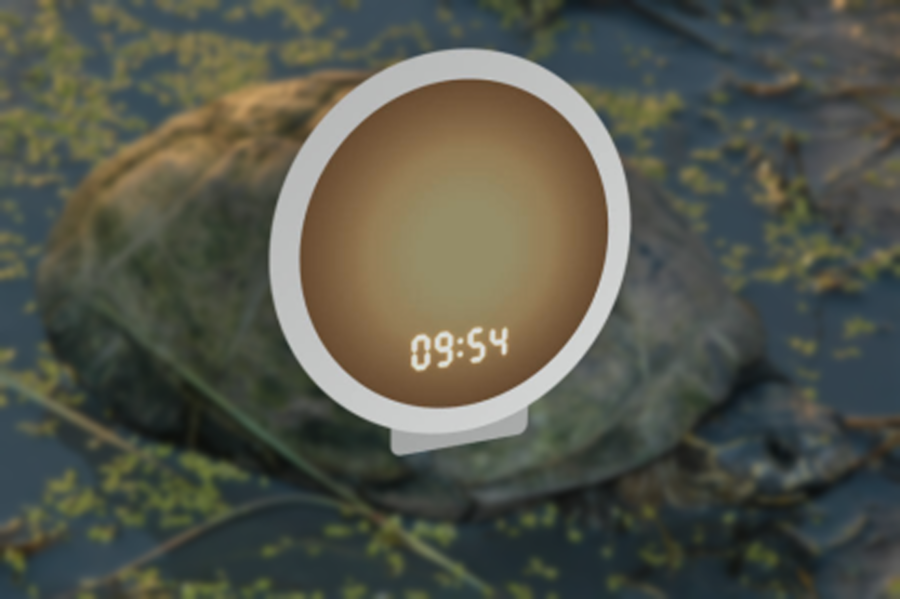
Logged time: h=9 m=54
